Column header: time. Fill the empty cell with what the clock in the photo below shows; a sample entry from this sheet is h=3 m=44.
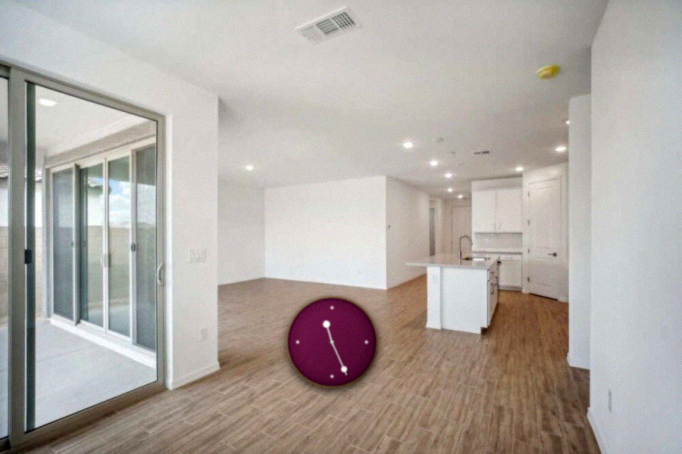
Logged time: h=11 m=26
